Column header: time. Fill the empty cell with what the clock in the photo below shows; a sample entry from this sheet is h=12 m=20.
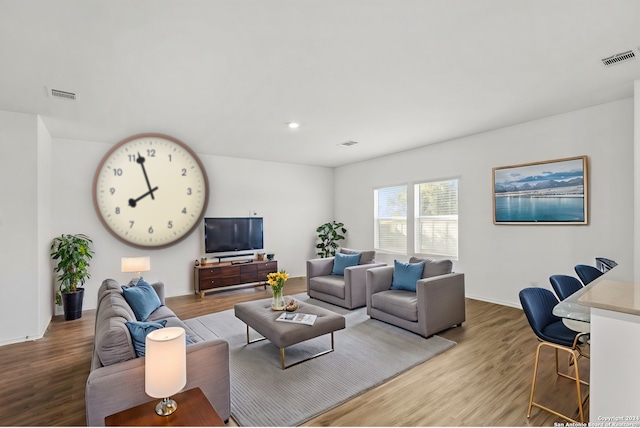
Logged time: h=7 m=57
